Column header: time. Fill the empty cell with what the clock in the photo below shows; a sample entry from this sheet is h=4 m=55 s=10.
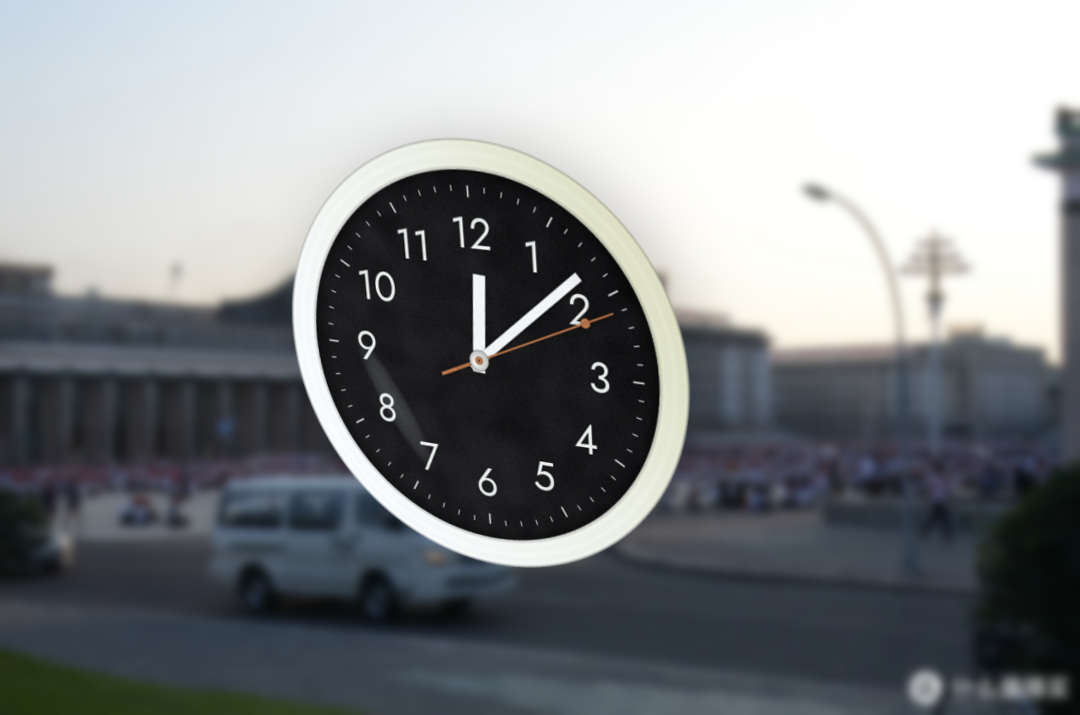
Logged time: h=12 m=8 s=11
